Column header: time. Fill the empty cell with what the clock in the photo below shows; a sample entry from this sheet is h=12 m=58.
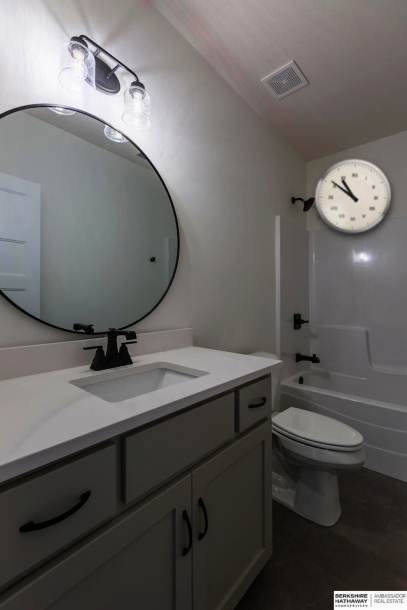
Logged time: h=10 m=51
